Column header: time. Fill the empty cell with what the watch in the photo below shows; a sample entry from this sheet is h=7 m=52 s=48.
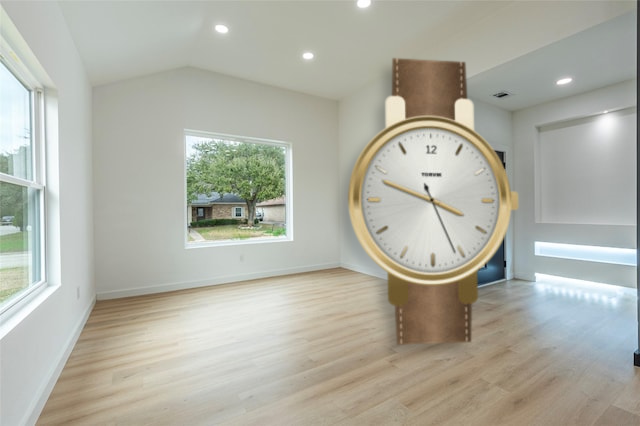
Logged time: h=3 m=48 s=26
